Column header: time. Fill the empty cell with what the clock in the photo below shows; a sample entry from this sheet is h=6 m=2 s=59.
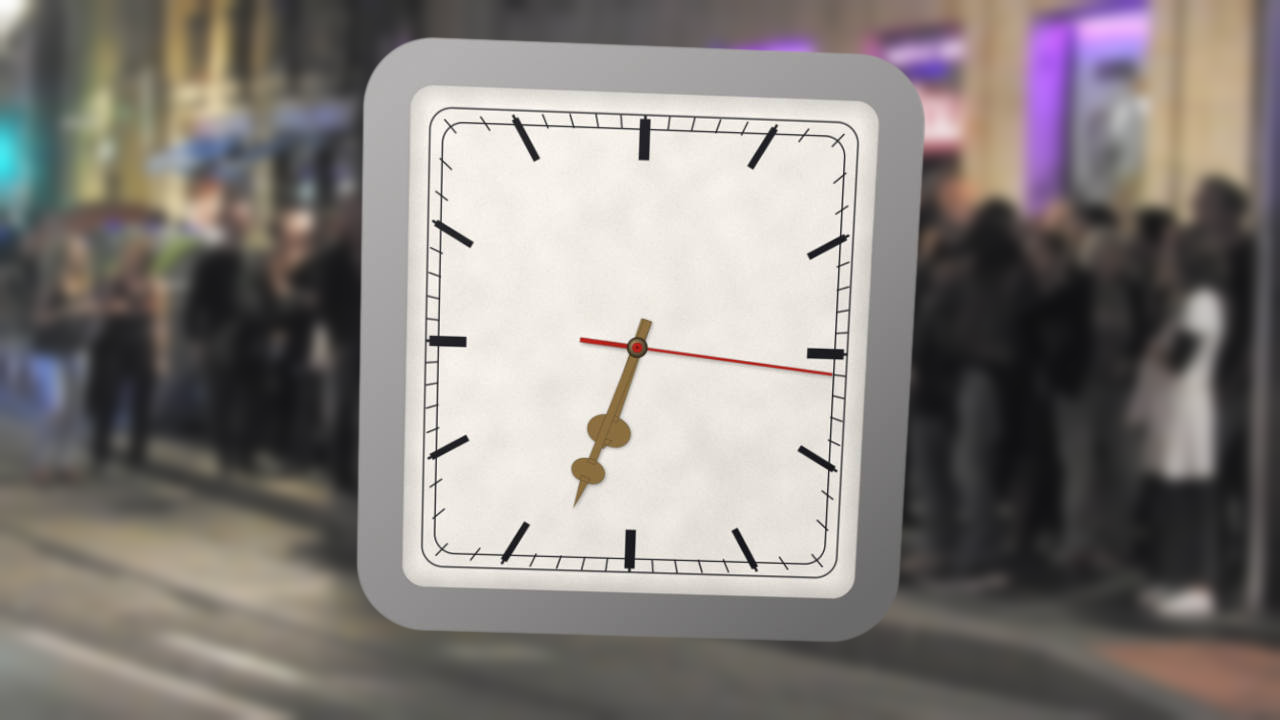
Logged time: h=6 m=33 s=16
